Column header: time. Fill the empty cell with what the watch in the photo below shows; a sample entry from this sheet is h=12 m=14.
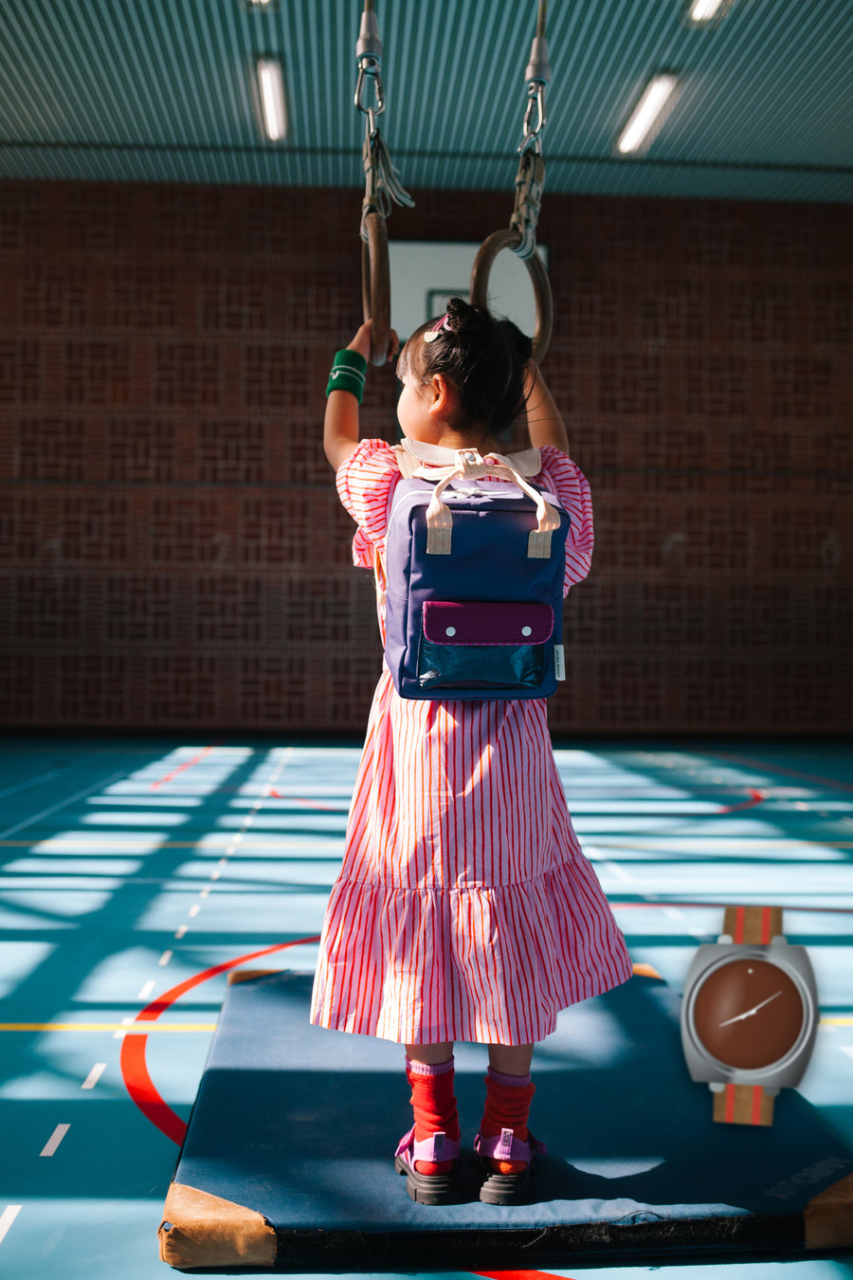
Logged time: h=8 m=9
